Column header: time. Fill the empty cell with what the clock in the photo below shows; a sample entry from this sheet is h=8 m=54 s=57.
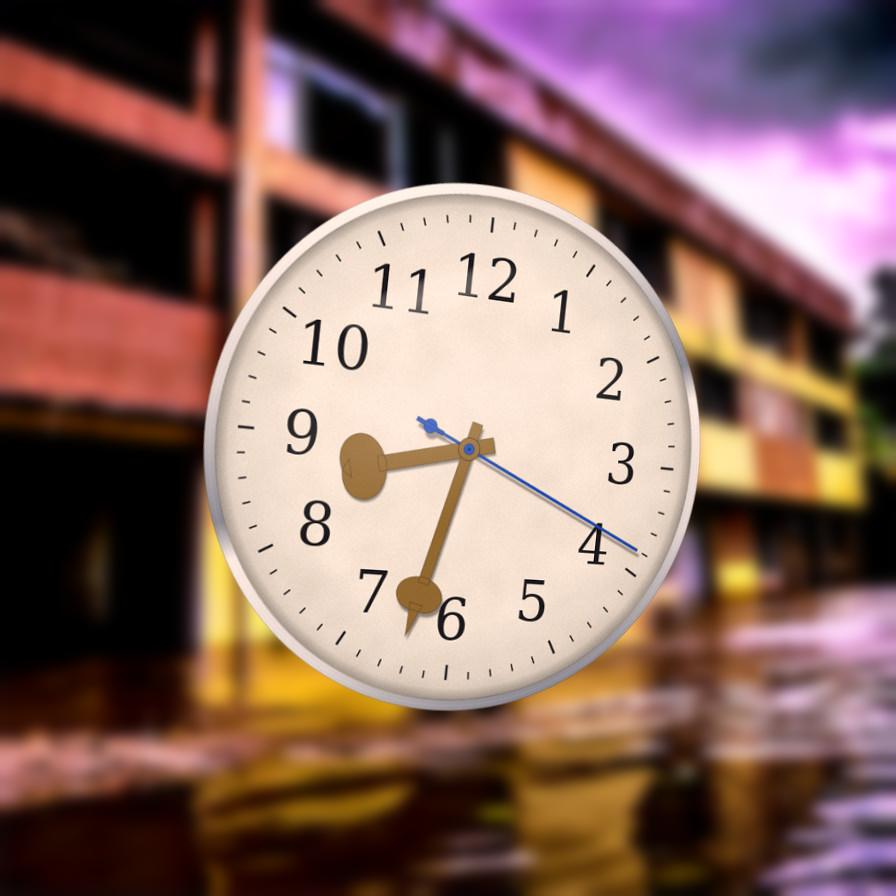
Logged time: h=8 m=32 s=19
